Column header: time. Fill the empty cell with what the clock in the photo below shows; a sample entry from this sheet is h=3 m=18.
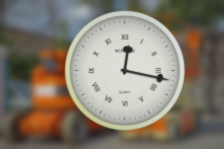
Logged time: h=12 m=17
